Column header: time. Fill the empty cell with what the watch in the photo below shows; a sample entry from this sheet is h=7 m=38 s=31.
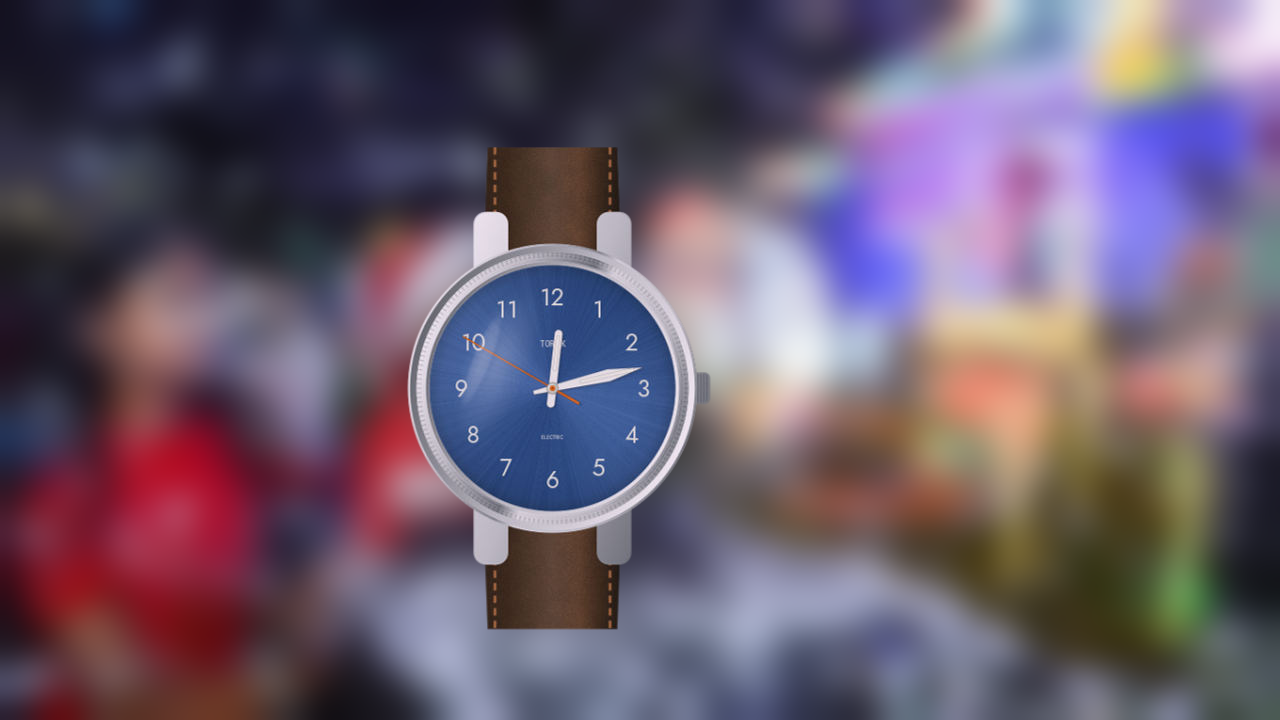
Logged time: h=12 m=12 s=50
